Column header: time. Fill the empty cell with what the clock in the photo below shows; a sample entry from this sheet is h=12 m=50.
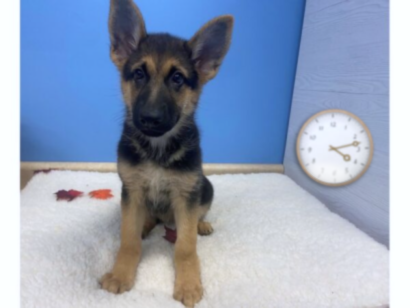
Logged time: h=4 m=13
